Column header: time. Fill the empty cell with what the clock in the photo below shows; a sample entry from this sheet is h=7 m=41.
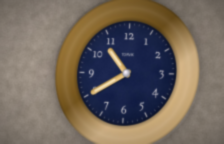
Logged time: h=10 m=40
